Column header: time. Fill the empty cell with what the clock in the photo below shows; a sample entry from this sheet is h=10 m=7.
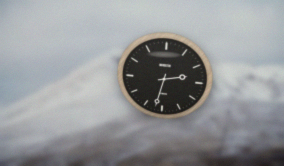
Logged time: h=2 m=32
